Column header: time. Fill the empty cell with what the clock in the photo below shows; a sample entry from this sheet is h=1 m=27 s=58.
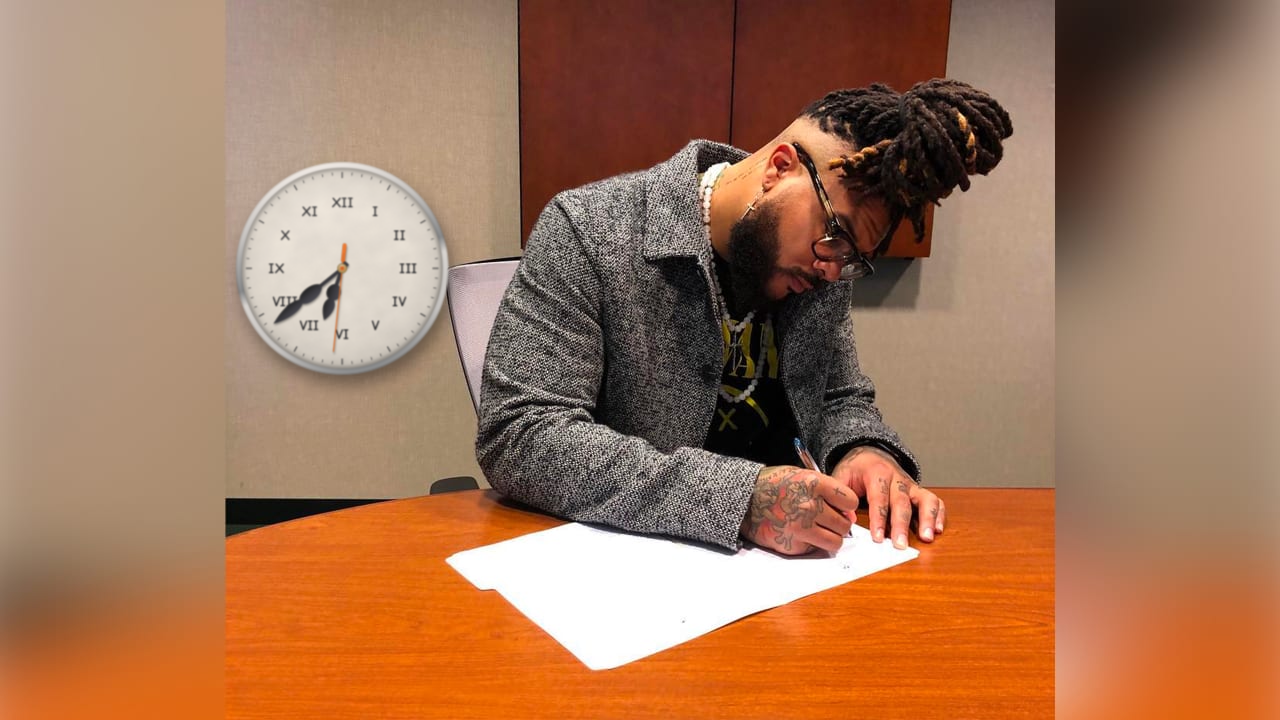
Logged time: h=6 m=38 s=31
